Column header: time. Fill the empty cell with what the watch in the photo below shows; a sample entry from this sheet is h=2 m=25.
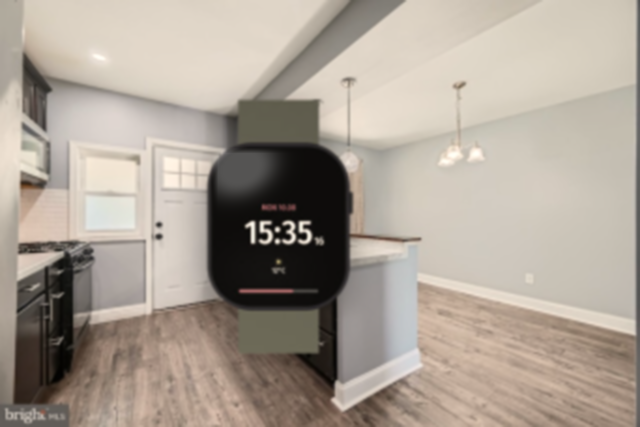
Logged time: h=15 m=35
